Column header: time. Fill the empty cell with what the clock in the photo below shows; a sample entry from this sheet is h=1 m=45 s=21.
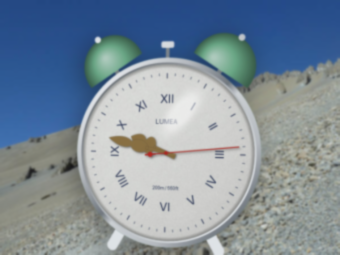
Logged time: h=9 m=47 s=14
